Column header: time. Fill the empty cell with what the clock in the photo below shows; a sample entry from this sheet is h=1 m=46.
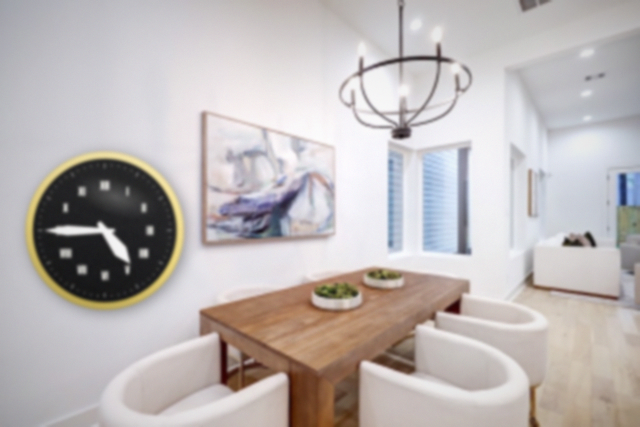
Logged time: h=4 m=45
